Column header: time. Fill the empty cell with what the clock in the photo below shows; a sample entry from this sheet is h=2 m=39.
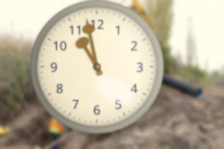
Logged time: h=10 m=58
